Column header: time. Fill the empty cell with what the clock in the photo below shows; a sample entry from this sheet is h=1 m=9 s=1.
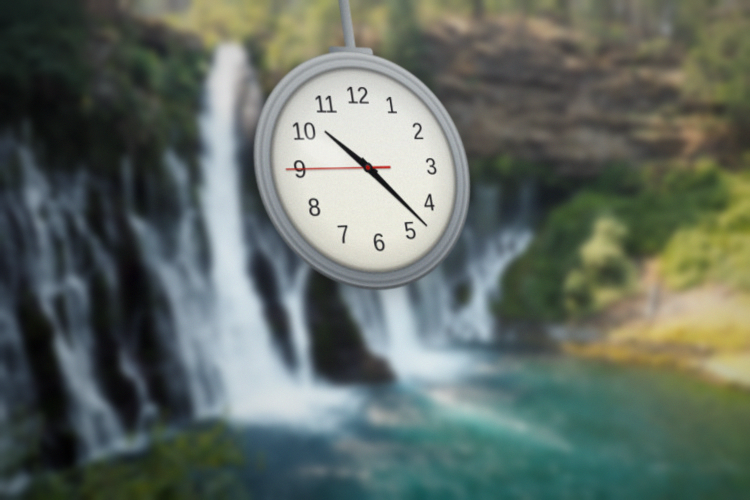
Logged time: h=10 m=22 s=45
